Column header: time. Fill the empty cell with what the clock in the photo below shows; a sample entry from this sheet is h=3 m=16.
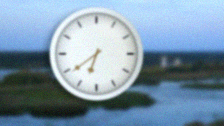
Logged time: h=6 m=39
